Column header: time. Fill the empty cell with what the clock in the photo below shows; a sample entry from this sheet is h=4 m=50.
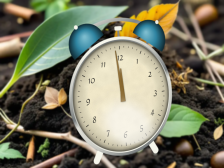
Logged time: h=11 m=59
